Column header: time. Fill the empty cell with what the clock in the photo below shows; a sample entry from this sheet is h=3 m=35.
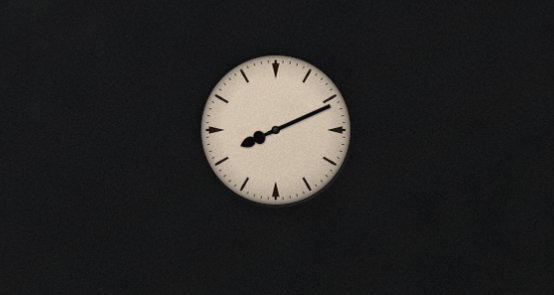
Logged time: h=8 m=11
